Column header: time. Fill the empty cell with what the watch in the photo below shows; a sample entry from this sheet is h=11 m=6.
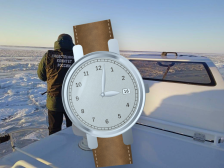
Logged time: h=3 m=2
